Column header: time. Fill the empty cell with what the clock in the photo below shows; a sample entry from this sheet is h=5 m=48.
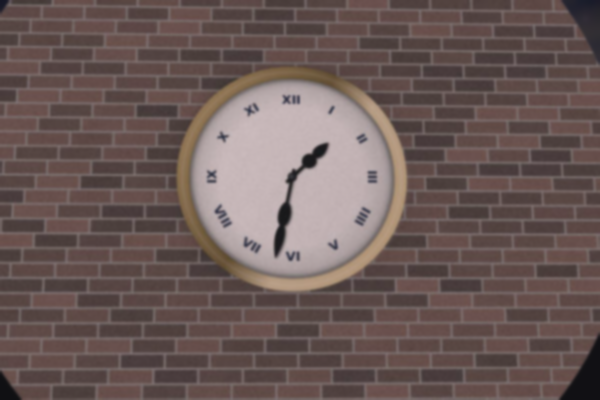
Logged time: h=1 m=32
